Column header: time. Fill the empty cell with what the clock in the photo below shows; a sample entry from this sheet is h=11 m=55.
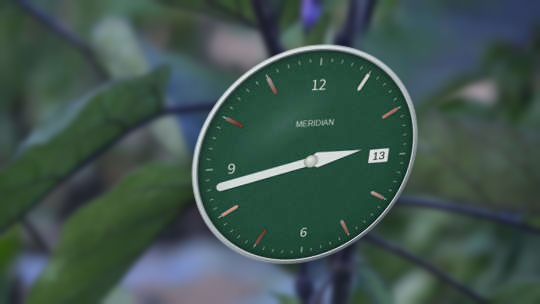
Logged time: h=2 m=43
